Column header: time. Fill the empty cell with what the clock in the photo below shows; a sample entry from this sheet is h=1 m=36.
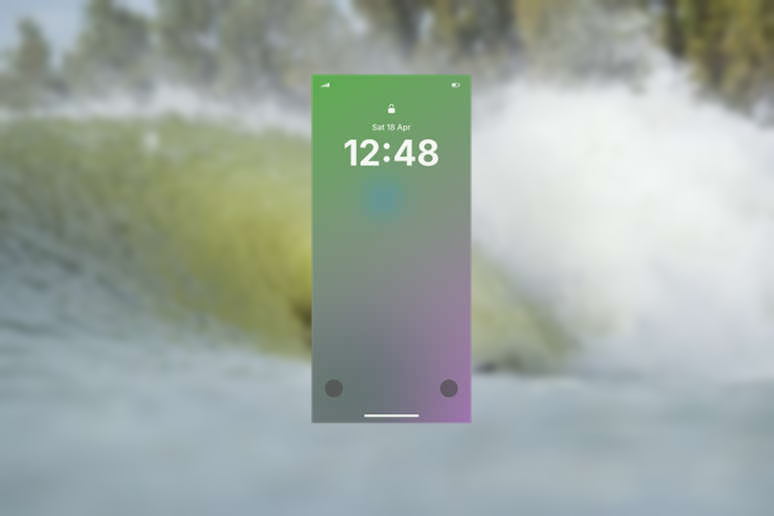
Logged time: h=12 m=48
